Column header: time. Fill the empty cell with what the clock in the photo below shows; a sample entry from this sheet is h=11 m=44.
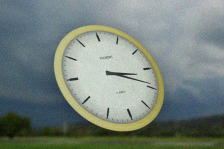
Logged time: h=3 m=19
